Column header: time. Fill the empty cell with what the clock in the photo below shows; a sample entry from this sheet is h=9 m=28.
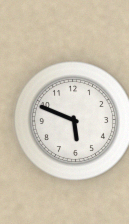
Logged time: h=5 m=49
